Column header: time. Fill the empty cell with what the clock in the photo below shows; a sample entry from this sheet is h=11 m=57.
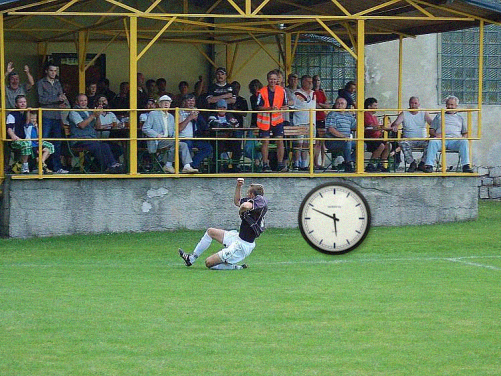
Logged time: h=5 m=49
